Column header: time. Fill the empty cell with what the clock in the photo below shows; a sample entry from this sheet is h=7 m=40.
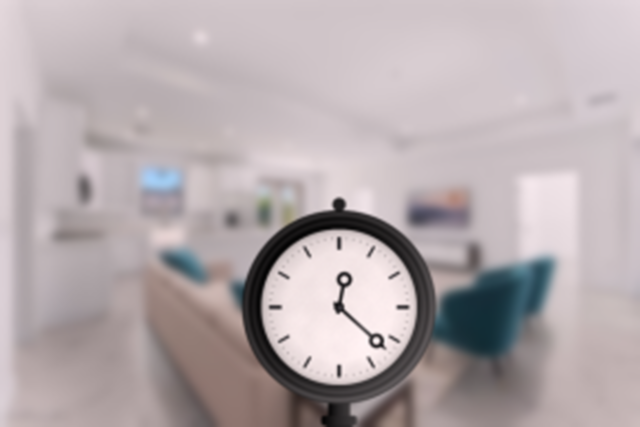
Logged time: h=12 m=22
